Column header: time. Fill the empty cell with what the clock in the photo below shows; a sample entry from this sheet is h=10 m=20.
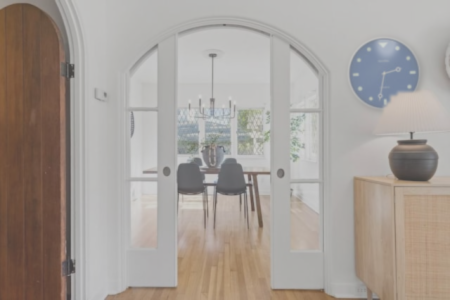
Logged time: h=2 m=32
